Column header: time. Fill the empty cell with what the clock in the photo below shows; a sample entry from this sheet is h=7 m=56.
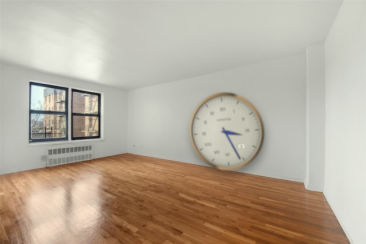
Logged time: h=3 m=26
